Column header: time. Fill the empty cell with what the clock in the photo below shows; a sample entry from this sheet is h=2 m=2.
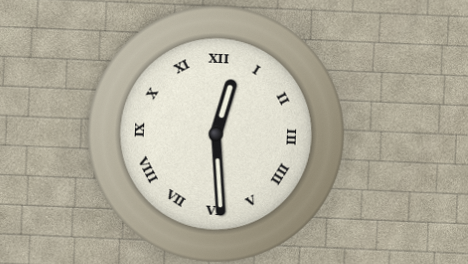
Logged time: h=12 m=29
